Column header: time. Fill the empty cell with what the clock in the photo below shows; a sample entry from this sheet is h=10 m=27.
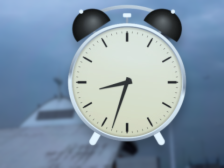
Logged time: h=8 m=33
